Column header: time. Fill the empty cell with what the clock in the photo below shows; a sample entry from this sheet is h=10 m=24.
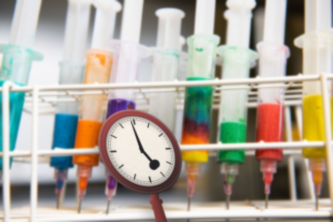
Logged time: h=4 m=59
